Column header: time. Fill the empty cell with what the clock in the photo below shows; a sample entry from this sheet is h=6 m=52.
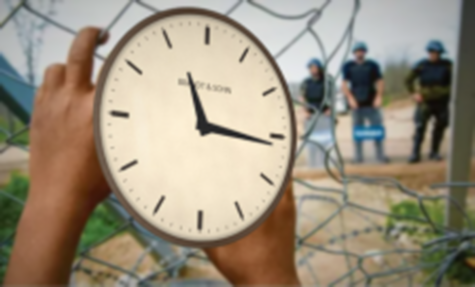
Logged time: h=11 m=16
